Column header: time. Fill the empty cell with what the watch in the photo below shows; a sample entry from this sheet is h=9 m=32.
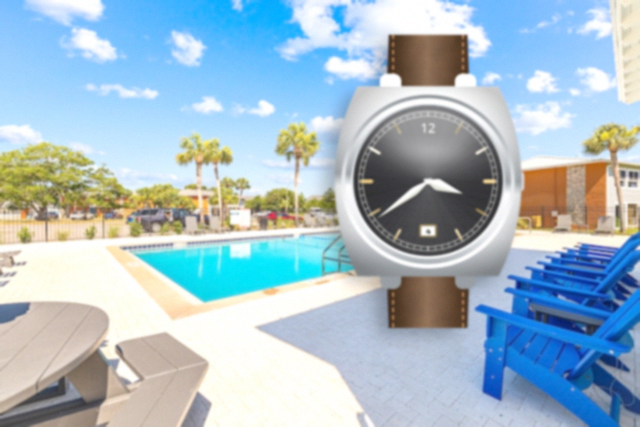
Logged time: h=3 m=39
